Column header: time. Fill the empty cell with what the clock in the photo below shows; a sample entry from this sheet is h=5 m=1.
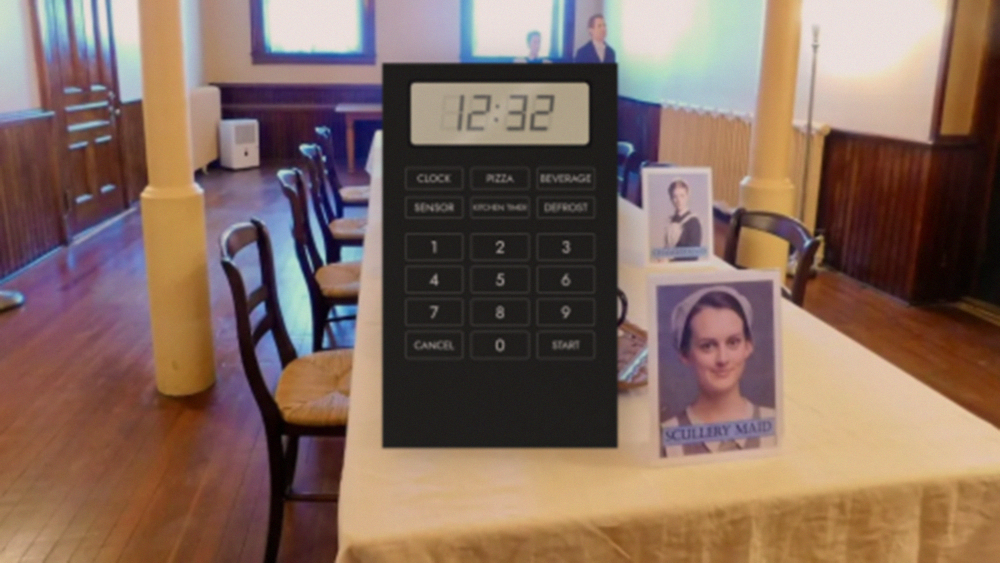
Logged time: h=12 m=32
